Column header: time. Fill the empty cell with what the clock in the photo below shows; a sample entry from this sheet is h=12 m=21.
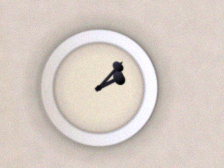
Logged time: h=2 m=7
